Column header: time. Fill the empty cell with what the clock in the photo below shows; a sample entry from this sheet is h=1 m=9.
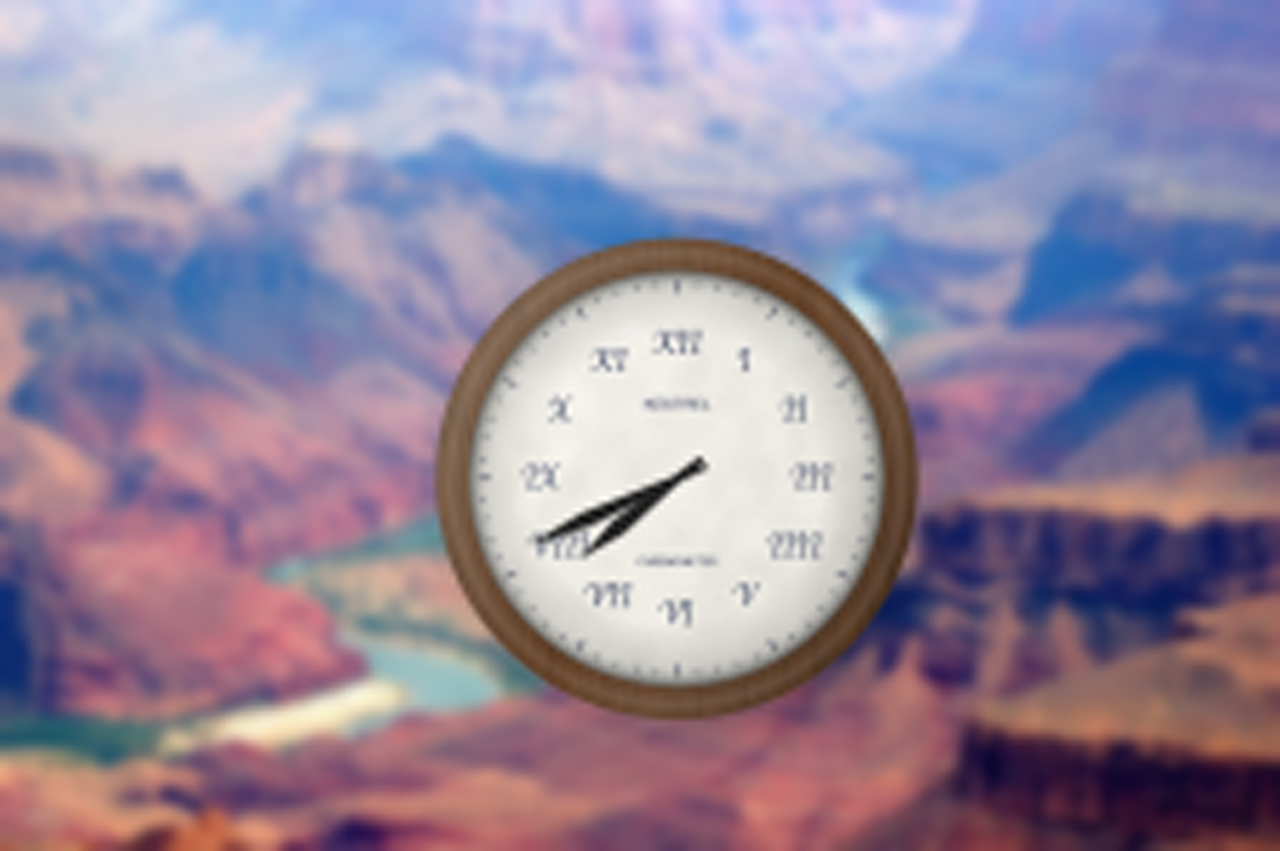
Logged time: h=7 m=41
